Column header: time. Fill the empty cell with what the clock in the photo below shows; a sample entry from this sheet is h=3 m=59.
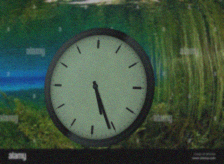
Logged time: h=5 m=26
